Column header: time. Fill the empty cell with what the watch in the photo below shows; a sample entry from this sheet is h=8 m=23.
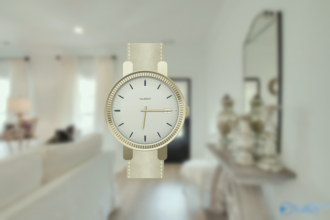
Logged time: h=6 m=15
